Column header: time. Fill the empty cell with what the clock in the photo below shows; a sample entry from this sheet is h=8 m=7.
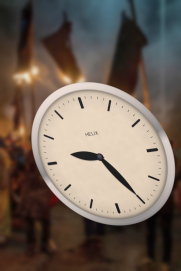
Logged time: h=9 m=25
